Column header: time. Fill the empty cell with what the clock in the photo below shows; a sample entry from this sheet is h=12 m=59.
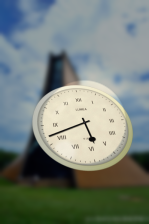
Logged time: h=5 m=42
